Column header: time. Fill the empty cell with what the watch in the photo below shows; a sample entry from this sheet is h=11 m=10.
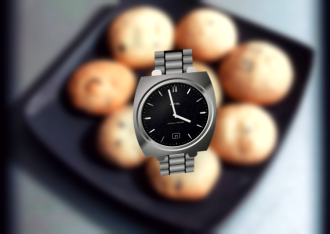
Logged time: h=3 m=58
